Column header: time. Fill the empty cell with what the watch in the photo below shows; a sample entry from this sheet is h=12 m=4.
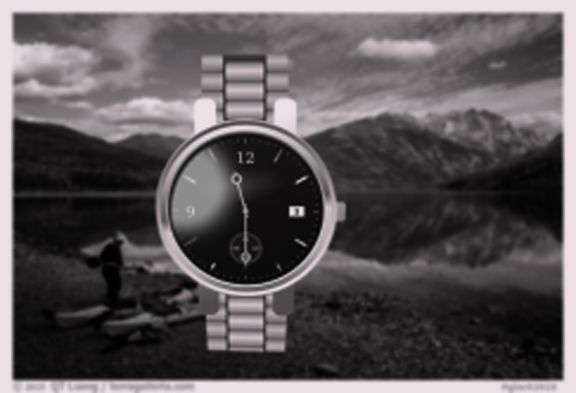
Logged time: h=11 m=30
